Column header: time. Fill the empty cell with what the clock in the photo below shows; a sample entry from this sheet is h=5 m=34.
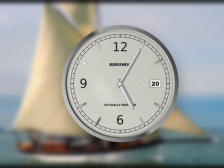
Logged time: h=5 m=5
